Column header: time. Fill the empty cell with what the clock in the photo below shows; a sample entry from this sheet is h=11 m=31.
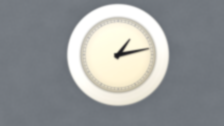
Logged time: h=1 m=13
